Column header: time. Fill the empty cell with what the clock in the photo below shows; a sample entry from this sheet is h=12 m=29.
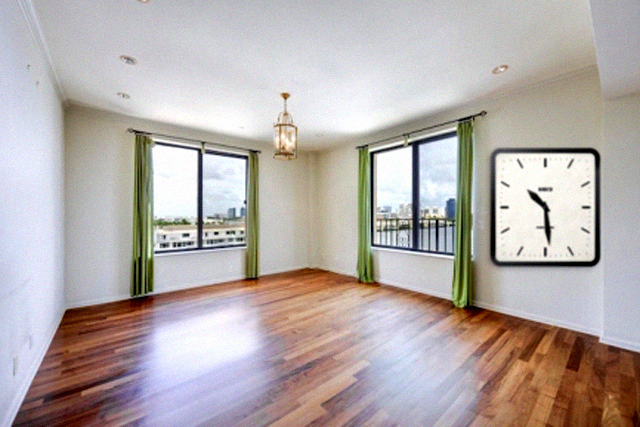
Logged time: h=10 m=29
